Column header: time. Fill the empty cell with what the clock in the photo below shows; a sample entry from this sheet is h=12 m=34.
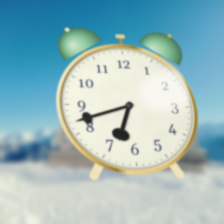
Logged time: h=6 m=42
